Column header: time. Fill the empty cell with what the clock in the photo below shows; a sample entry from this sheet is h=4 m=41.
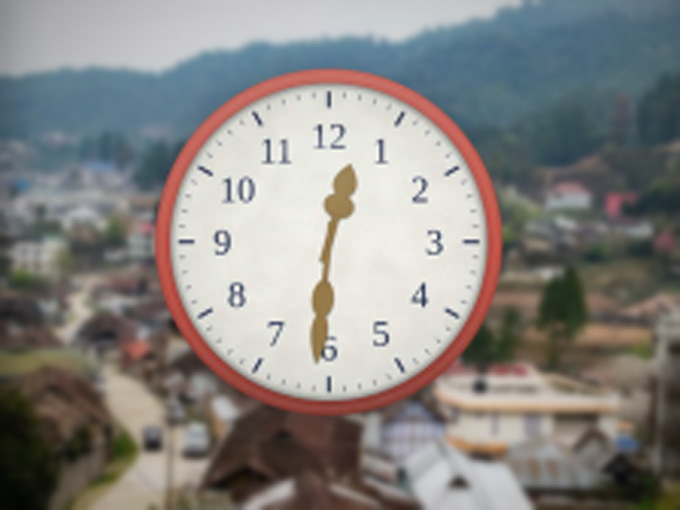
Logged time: h=12 m=31
